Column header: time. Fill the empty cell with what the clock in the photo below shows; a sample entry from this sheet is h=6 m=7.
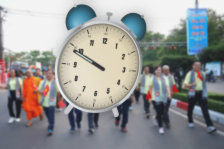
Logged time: h=9 m=49
